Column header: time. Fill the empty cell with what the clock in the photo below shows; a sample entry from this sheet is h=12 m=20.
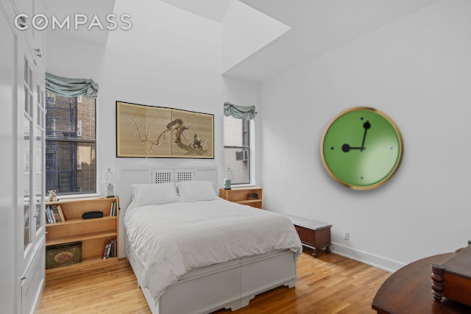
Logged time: h=9 m=2
